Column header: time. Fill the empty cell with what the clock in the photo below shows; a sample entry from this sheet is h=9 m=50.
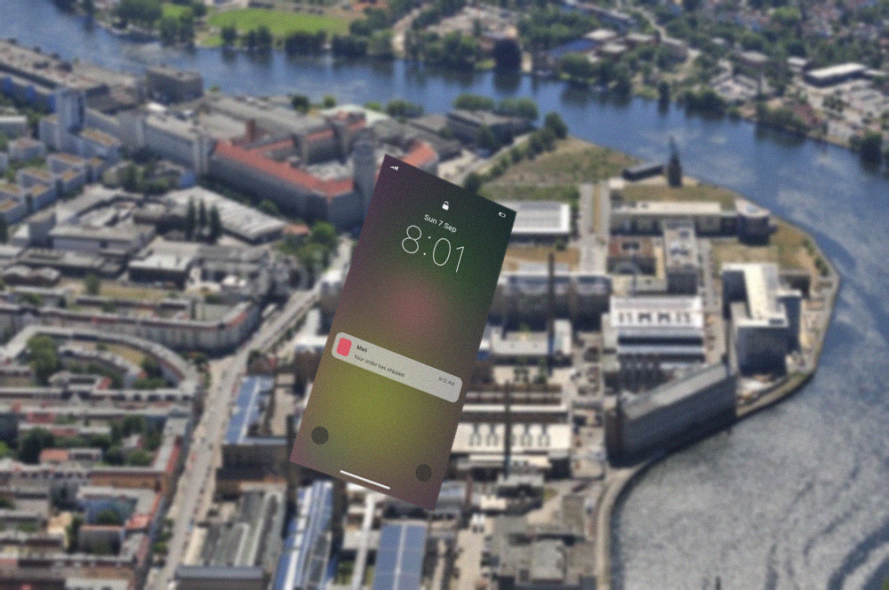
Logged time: h=8 m=1
